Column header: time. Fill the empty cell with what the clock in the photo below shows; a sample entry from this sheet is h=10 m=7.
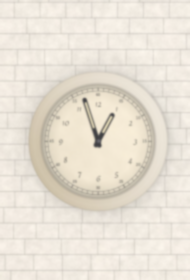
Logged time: h=12 m=57
